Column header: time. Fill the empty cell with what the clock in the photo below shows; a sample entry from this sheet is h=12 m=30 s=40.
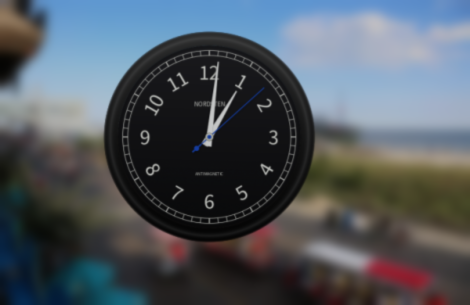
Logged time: h=1 m=1 s=8
